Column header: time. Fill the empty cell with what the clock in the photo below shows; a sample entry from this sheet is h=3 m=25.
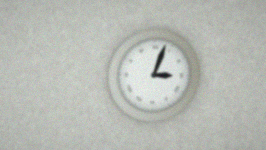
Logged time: h=3 m=3
